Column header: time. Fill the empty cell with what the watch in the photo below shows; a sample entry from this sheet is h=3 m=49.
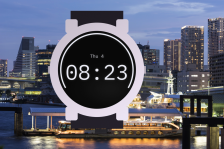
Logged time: h=8 m=23
